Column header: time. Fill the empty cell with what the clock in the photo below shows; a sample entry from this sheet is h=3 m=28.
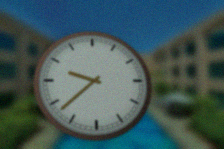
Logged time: h=9 m=38
